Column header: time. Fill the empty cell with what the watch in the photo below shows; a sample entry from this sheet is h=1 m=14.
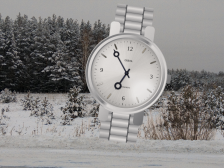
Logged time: h=6 m=54
